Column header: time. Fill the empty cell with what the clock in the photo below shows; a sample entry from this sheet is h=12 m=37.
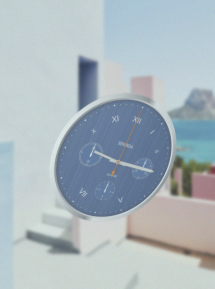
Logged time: h=9 m=15
